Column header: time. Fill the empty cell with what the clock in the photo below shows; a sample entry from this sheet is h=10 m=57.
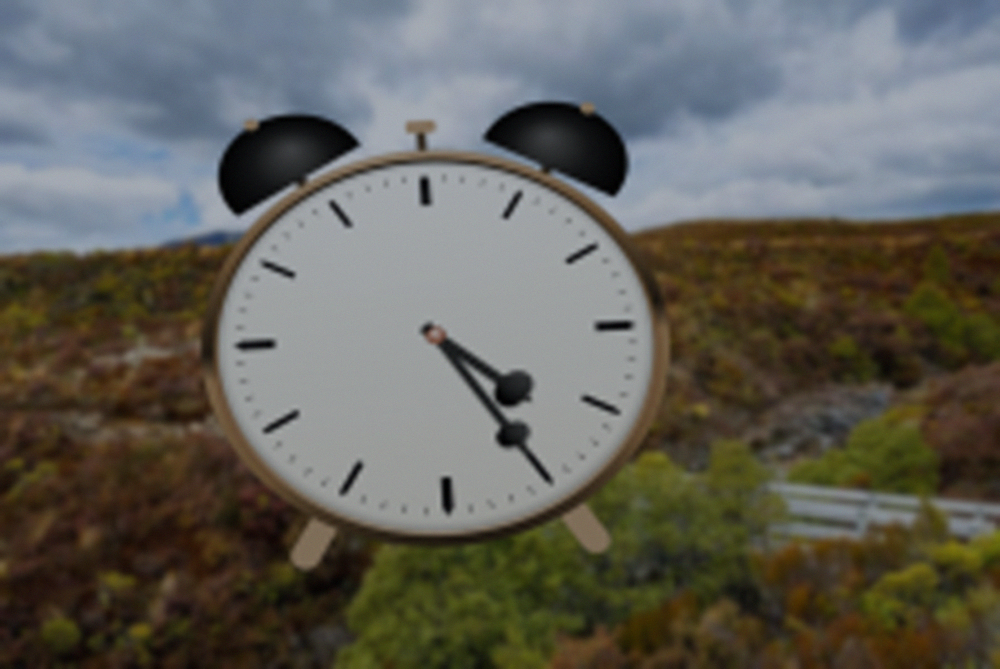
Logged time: h=4 m=25
